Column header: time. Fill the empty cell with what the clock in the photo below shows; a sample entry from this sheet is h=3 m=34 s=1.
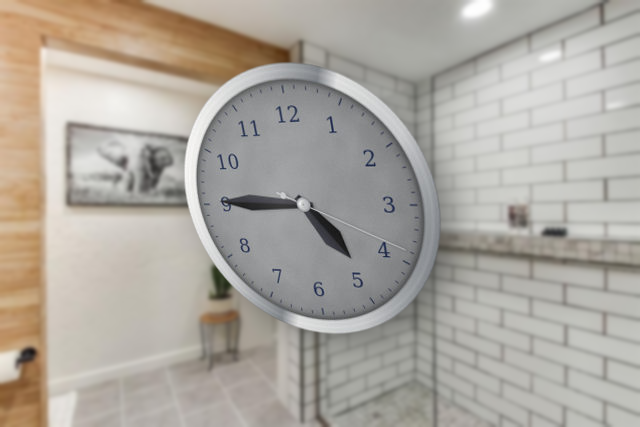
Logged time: h=4 m=45 s=19
